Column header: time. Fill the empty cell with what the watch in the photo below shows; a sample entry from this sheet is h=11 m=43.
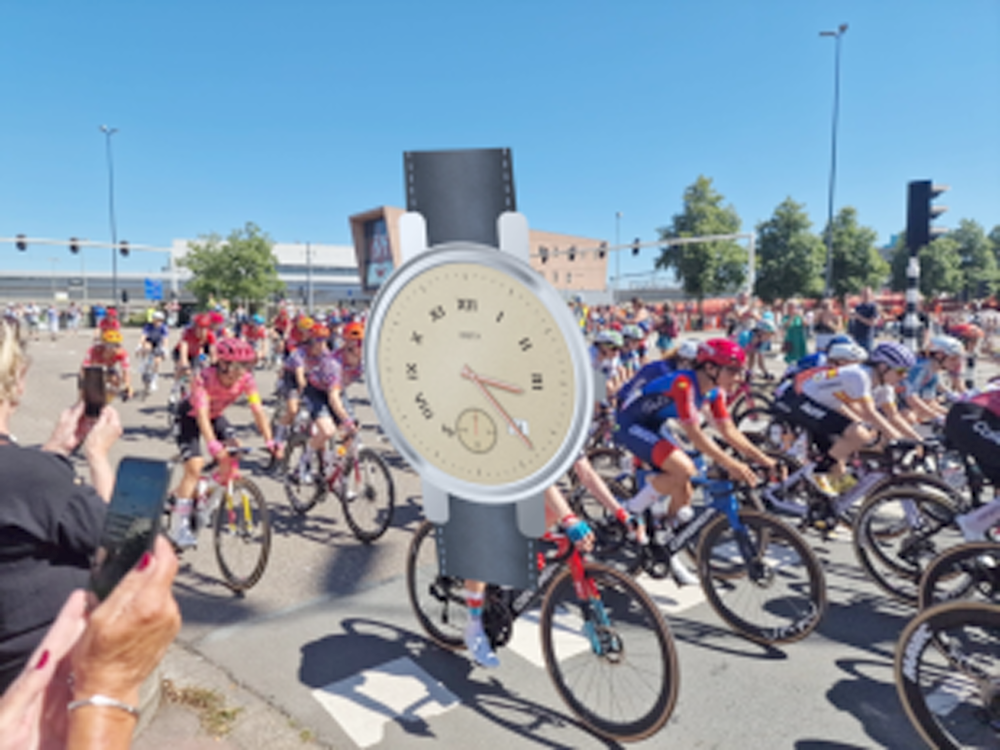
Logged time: h=3 m=23
